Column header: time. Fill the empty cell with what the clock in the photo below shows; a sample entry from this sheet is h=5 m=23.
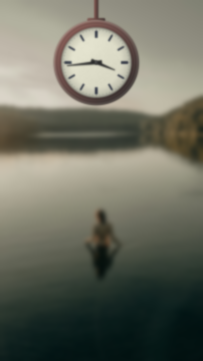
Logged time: h=3 m=44
